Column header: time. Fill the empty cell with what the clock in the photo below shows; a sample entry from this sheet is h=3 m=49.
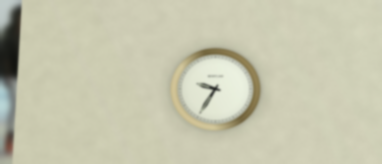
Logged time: h=9 m=35
